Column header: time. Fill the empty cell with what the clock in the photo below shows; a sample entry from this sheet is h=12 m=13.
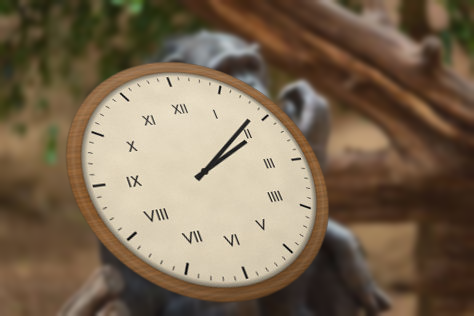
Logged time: h=2 m=9
